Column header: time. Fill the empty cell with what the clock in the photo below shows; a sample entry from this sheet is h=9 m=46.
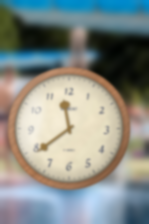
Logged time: h=11 m=39
